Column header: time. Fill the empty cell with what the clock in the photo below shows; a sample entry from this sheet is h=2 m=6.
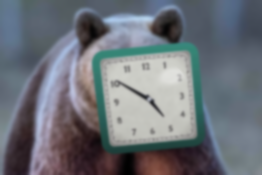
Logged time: h=4 m=51
